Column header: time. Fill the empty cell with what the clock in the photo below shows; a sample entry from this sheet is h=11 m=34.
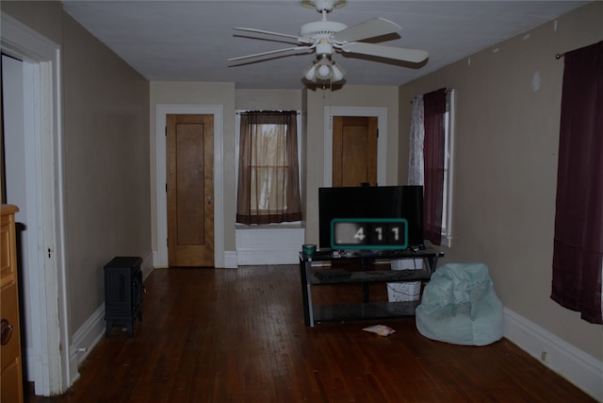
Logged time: h=4 m=11
